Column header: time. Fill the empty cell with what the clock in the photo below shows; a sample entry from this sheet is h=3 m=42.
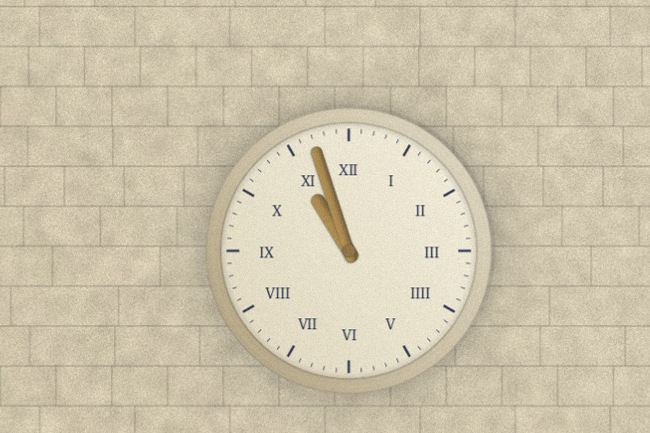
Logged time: h=10 m=57
